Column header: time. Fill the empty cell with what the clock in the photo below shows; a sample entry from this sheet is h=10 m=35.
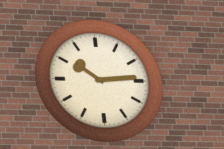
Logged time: h=10 m=14
